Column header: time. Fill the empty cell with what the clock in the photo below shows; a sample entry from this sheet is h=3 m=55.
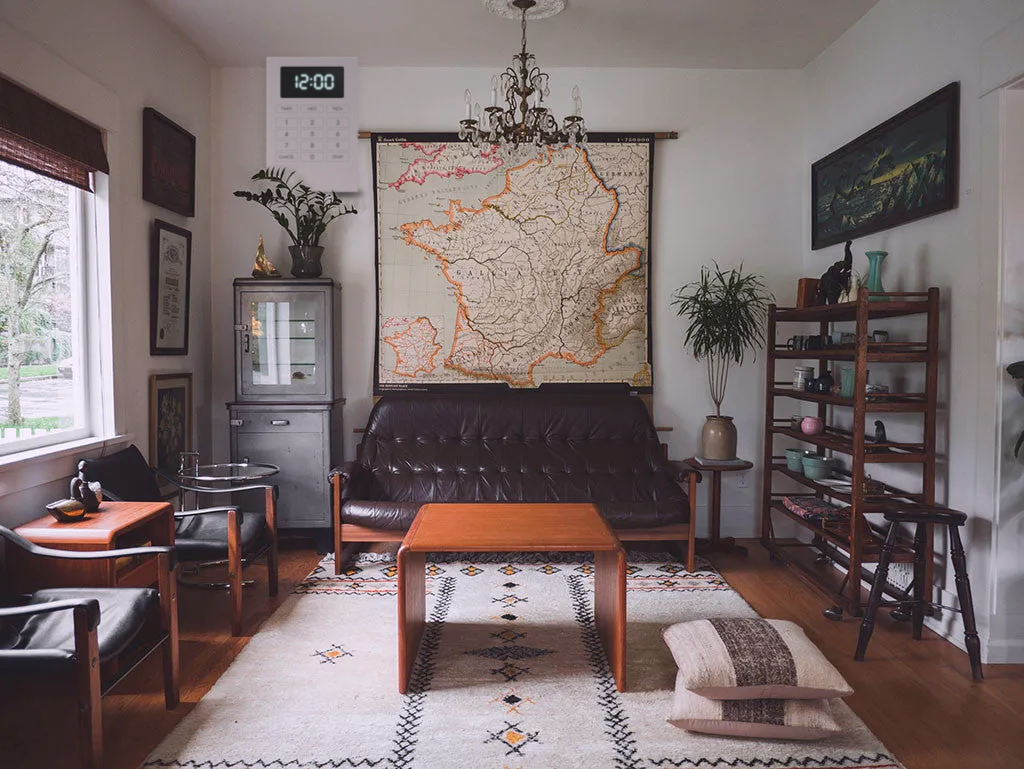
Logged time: h=12 m=0
